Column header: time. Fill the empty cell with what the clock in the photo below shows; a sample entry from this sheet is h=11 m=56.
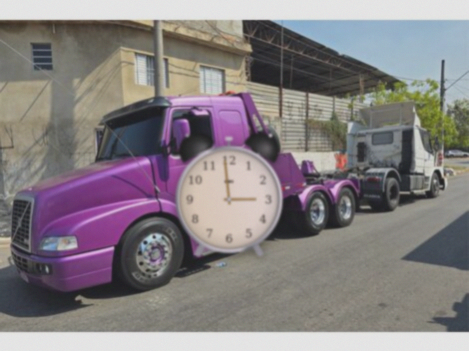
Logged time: h=2 m=59
